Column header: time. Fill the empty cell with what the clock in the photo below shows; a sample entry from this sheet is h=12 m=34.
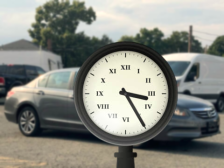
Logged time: h=3 m=25
